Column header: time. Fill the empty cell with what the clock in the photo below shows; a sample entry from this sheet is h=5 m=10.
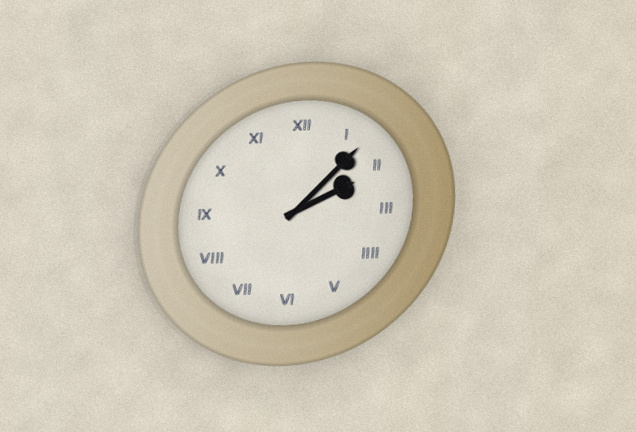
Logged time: h=2 m=7
